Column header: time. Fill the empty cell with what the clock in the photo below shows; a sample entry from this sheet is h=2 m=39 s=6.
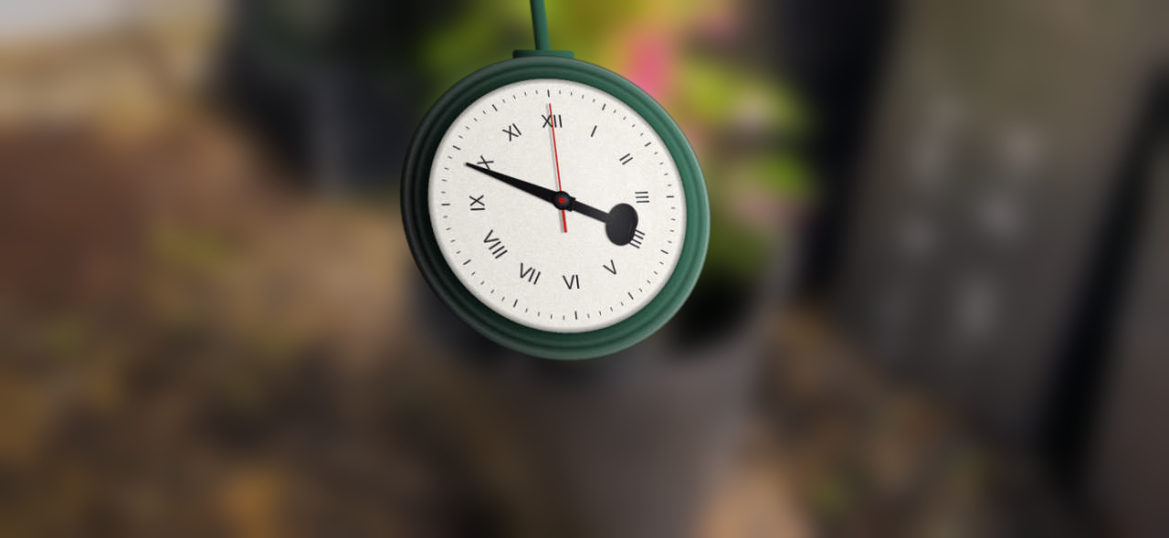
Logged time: h=3 m=49 s=0
